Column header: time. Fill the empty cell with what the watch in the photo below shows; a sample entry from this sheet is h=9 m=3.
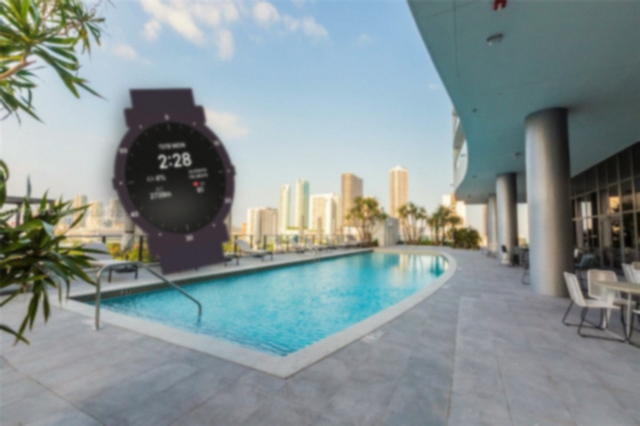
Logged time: h=2 m=28
